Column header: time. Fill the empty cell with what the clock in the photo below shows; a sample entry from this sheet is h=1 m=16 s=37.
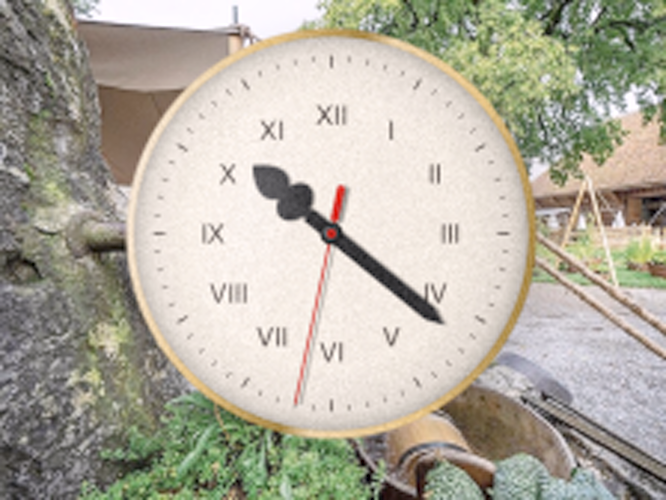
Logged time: h=10 m=21 s=32
